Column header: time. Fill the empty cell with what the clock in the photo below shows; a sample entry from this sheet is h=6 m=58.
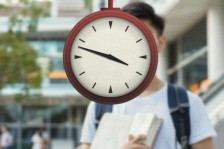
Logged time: h=3 m=48
